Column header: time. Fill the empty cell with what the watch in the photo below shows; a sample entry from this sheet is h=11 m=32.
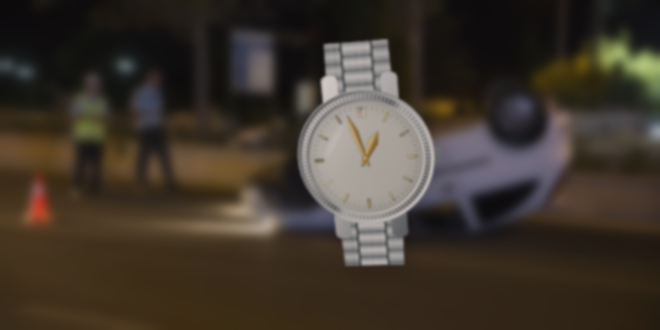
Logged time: h=12 m=57
